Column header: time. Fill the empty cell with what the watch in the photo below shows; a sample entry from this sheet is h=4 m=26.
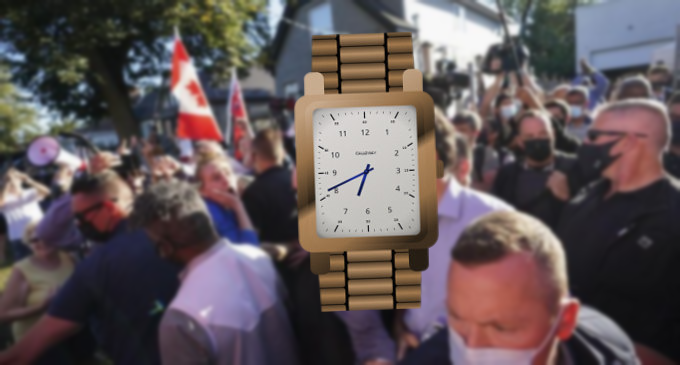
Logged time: h=6 m=41
